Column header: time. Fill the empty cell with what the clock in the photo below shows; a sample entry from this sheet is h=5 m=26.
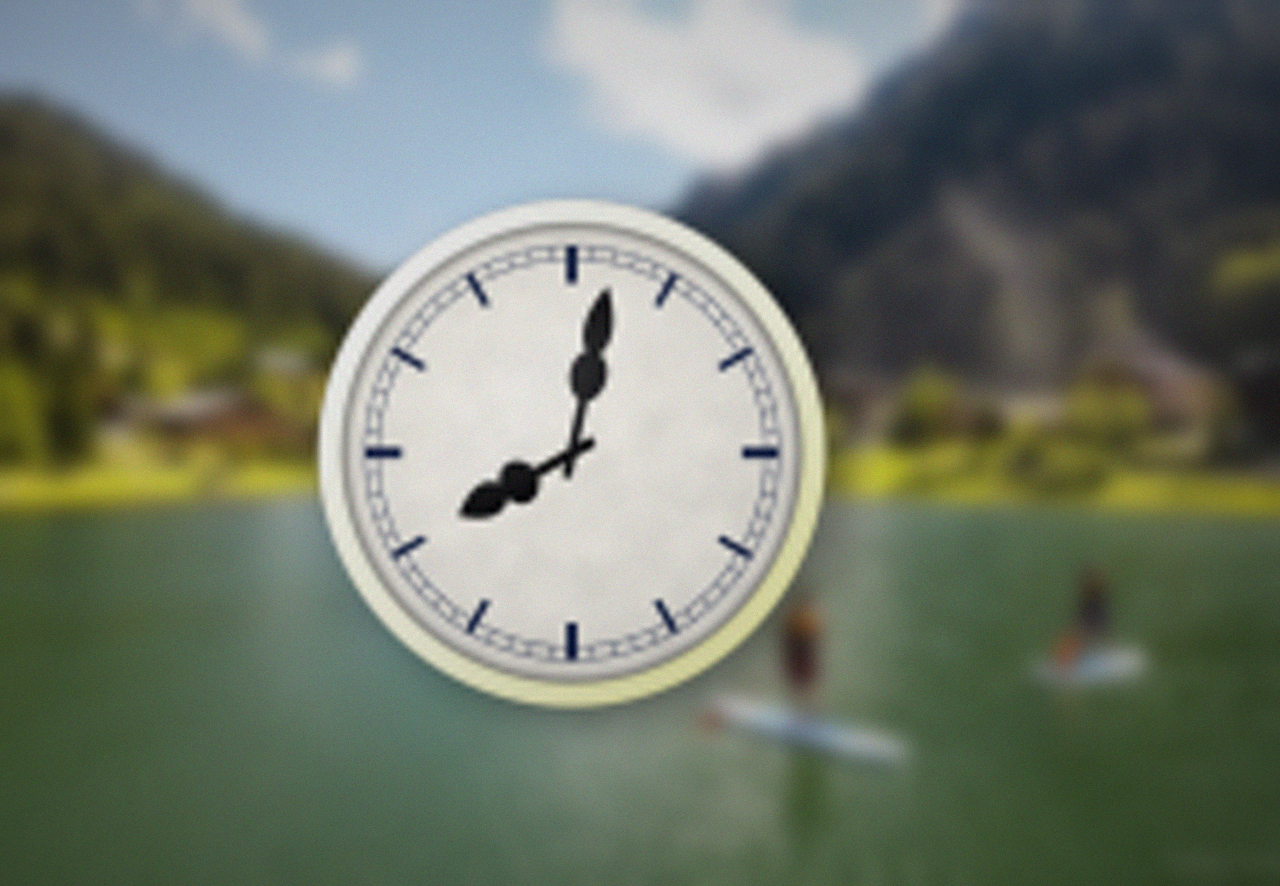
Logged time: h=8 m=2
